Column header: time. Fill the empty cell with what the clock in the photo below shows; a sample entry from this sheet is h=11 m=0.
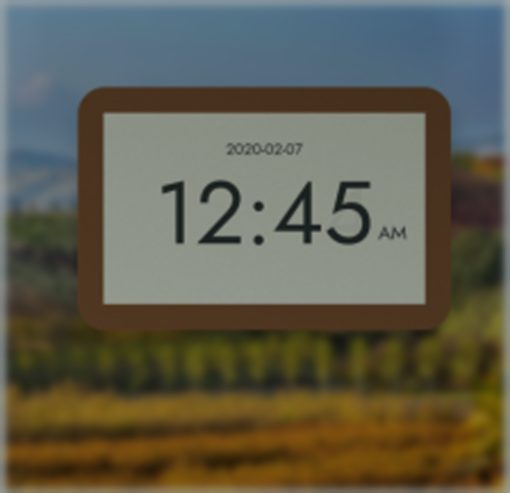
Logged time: h=12 m=45
